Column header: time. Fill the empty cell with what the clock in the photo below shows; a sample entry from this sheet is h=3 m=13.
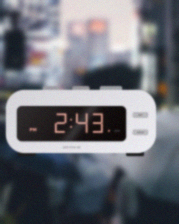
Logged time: h=2 m=43
